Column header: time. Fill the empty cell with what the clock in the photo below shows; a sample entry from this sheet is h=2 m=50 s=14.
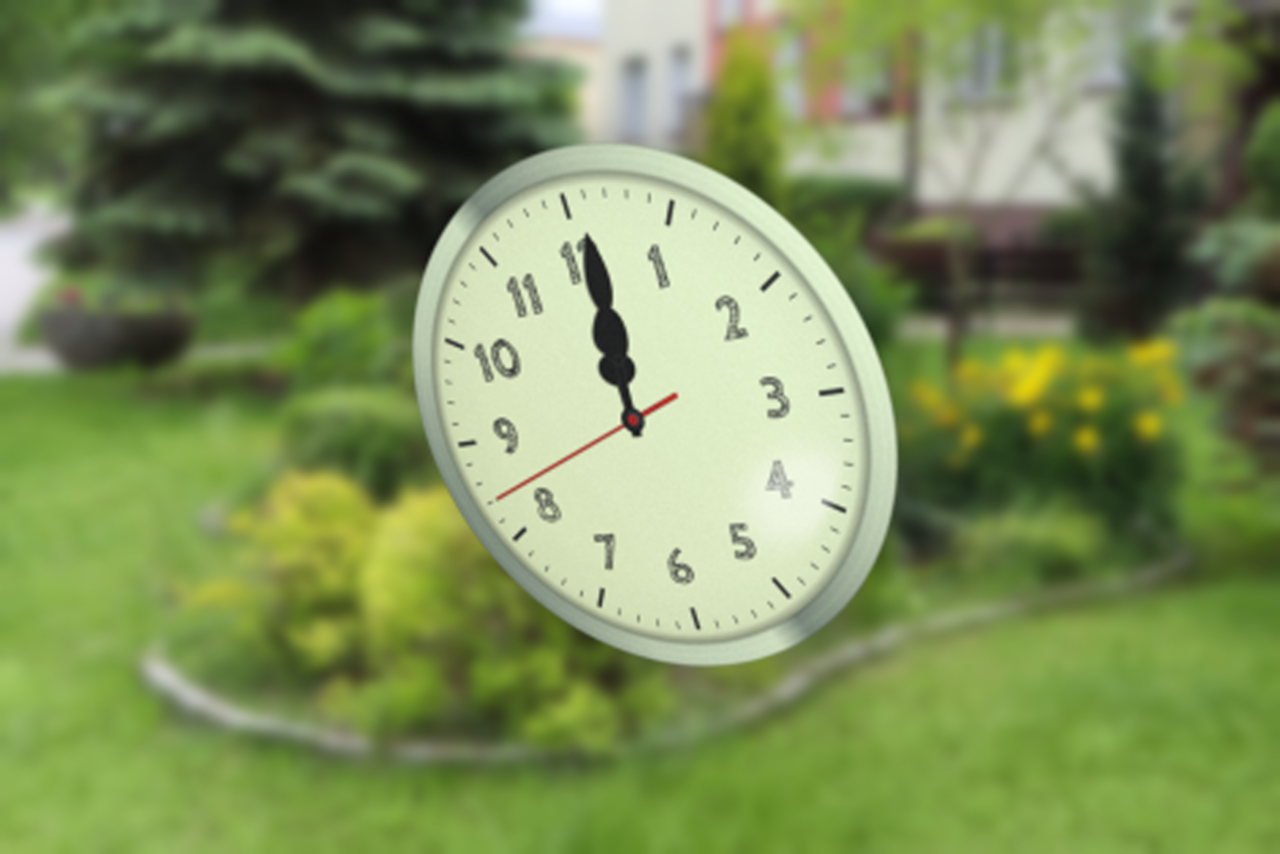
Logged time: h=12 m=0 s=42
